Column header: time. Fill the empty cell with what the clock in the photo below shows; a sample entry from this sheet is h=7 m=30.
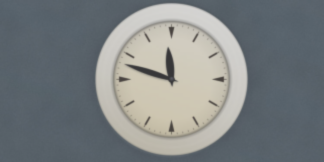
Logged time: h=11 m=48
